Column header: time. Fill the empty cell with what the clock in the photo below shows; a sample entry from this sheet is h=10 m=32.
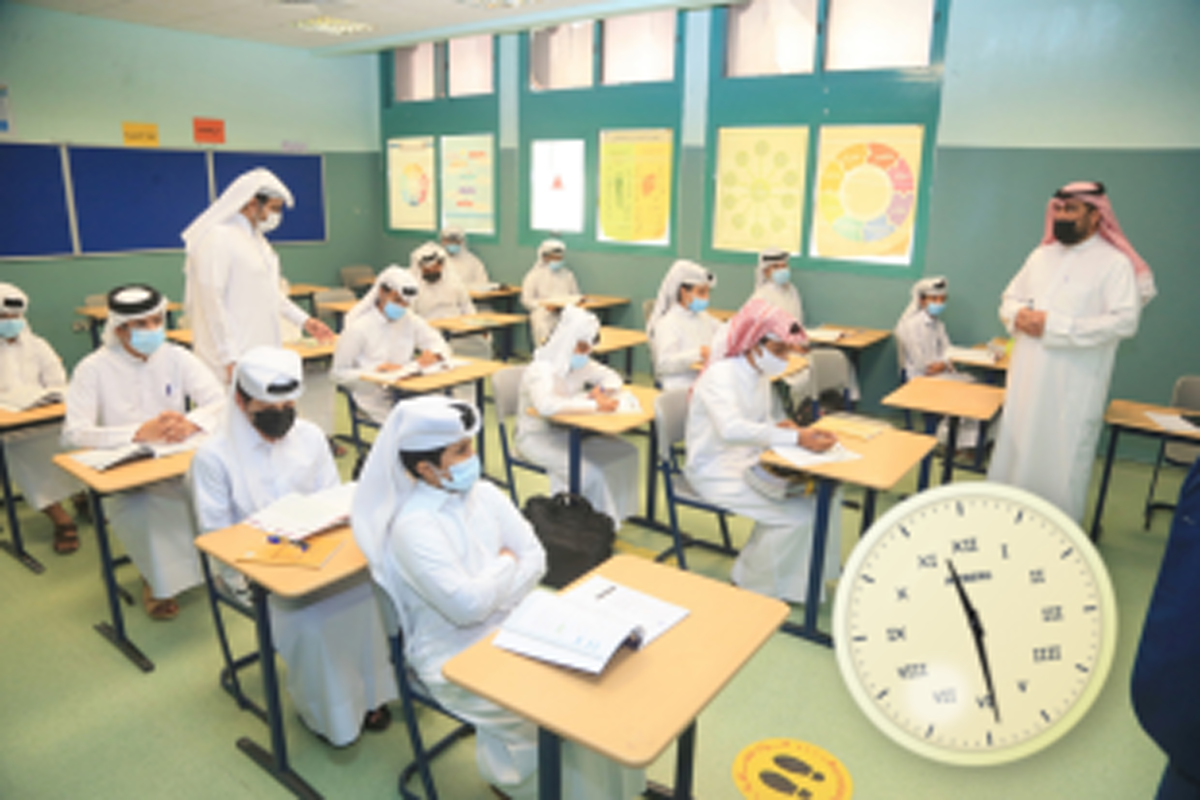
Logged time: h=11 m=29
